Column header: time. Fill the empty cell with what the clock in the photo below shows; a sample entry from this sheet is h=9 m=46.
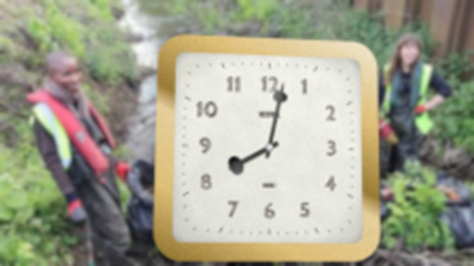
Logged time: h=8 m=2
